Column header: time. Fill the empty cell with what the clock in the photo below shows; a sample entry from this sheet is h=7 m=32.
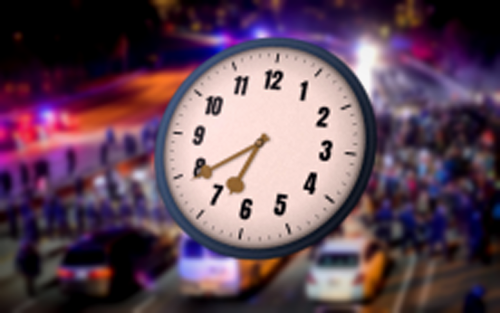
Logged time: h=6 m=39
